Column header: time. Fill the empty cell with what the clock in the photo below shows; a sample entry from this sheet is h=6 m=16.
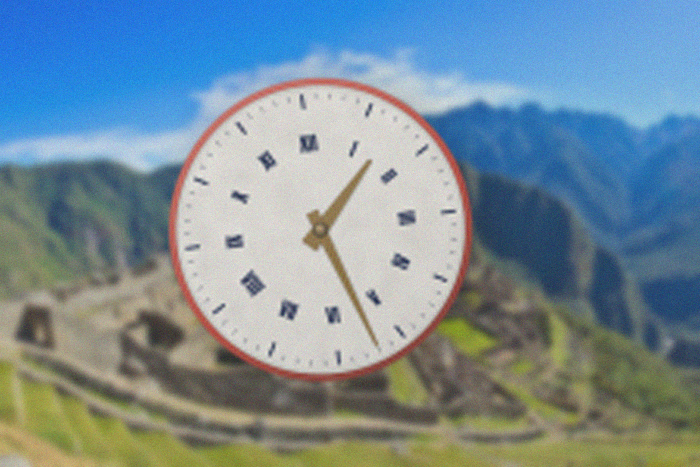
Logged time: h=1 m=27
